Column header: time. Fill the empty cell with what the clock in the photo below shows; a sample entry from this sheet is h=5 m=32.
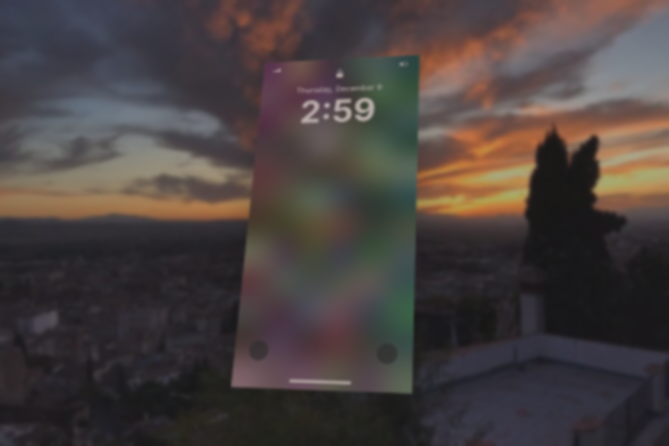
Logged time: h=2 m=59
